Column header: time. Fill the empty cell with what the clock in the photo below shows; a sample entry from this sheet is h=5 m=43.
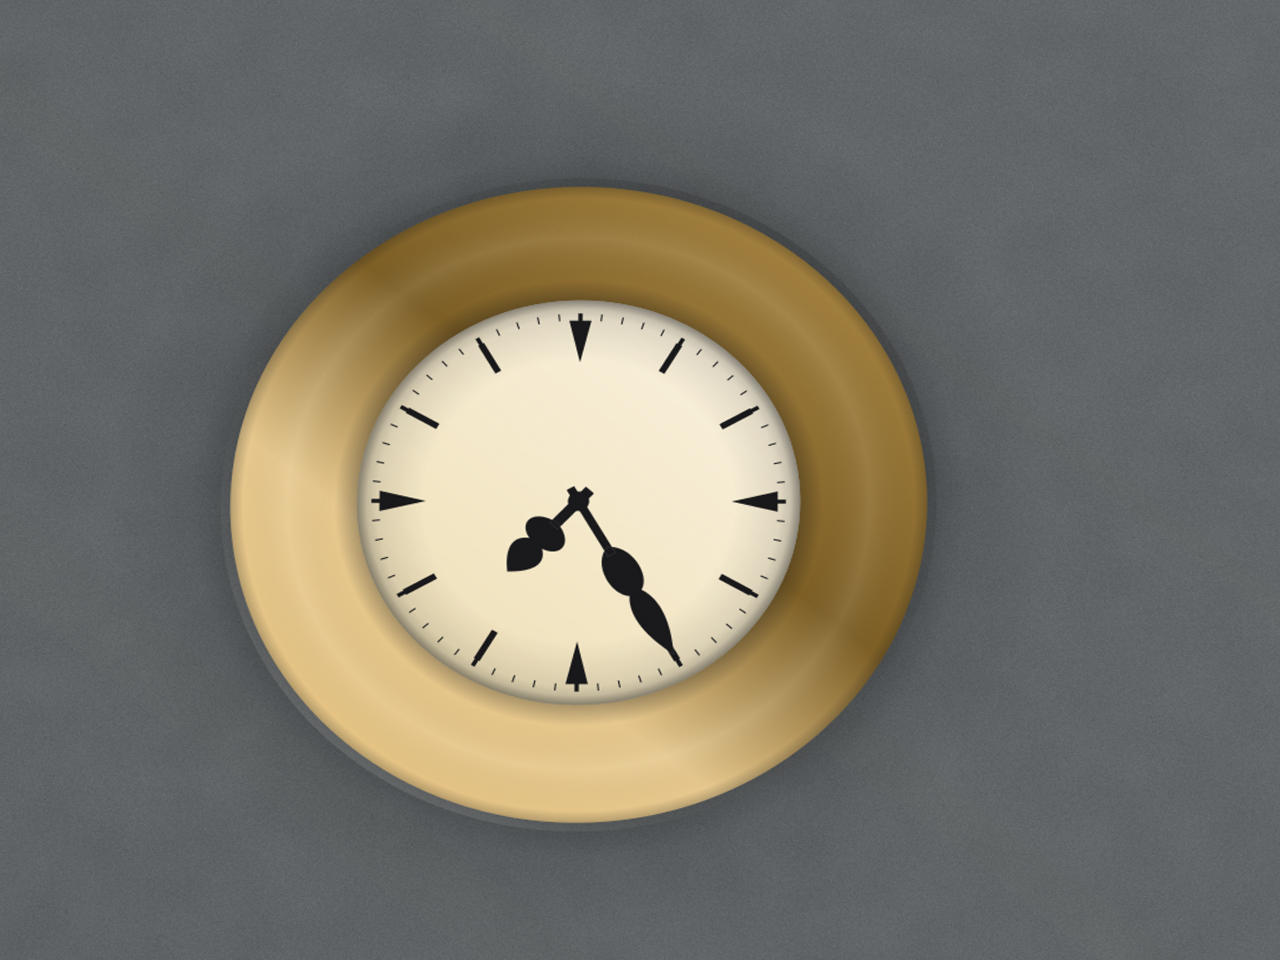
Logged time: h=7 m=25
